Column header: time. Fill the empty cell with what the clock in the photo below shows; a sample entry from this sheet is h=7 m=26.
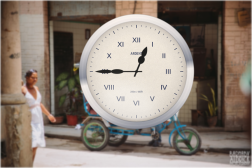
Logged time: h=12 m=45
